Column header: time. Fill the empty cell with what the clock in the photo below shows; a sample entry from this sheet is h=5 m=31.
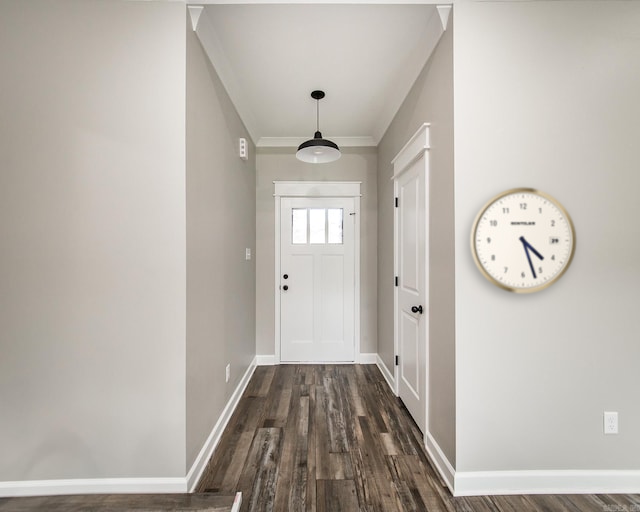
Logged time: h=4 m=27
